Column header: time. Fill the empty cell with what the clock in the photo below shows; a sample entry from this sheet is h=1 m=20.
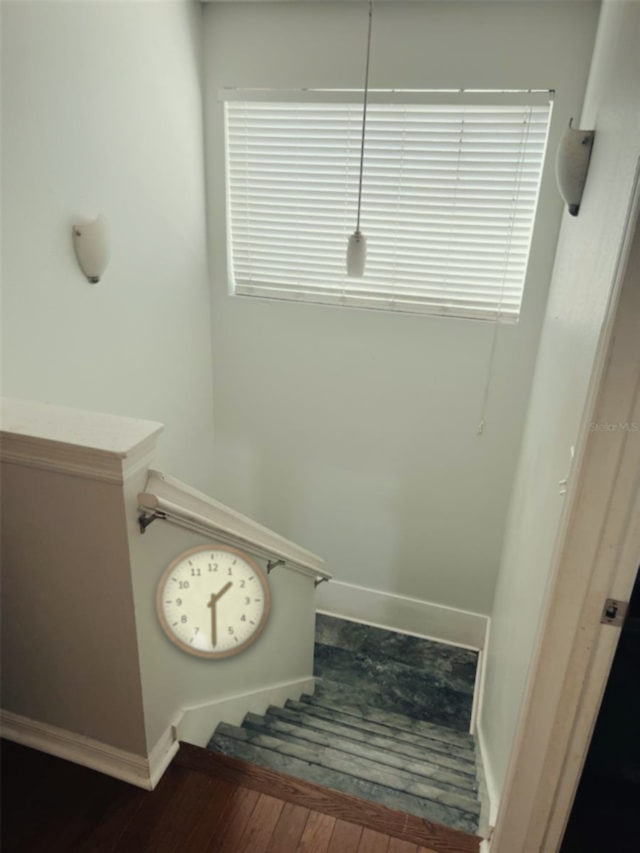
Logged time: h=1 m=30
